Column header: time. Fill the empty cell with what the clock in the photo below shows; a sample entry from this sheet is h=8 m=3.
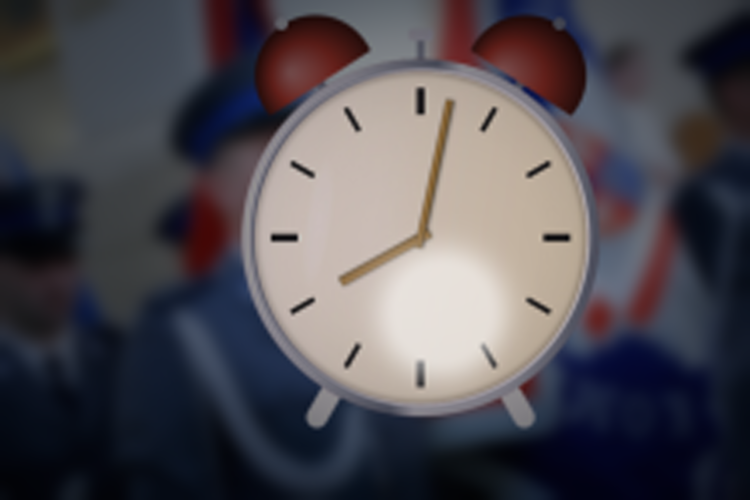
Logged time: h=8 m=2
